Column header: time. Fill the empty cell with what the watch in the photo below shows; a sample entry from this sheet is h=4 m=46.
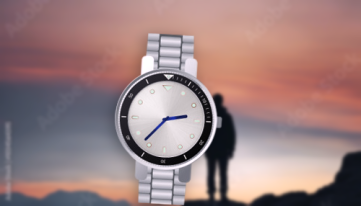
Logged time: h=2 m=37
